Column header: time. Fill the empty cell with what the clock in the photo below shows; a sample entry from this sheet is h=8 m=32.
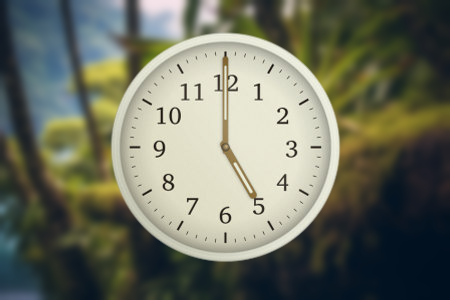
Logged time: h=5 m=0
